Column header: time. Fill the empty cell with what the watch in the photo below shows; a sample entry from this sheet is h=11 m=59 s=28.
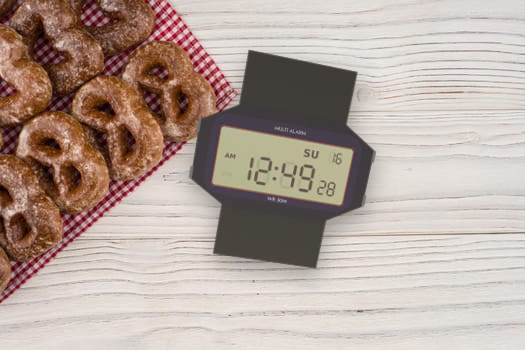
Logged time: h=12 m=49 s=28
